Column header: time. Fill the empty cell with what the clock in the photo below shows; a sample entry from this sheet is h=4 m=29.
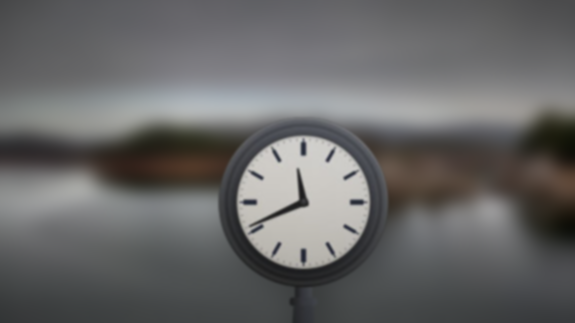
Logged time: h=11 m=41
